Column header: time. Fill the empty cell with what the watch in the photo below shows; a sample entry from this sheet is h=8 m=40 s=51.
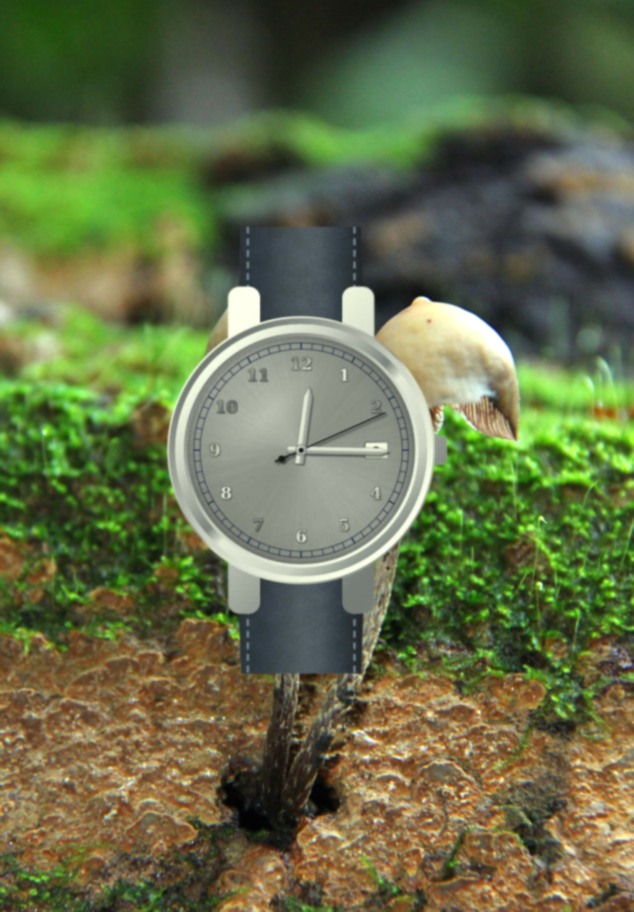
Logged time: h=12 m=15 s=11
